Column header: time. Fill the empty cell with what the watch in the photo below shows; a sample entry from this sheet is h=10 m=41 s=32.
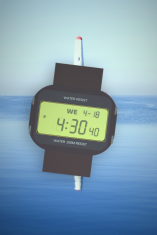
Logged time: h=4 m=30 s=40
